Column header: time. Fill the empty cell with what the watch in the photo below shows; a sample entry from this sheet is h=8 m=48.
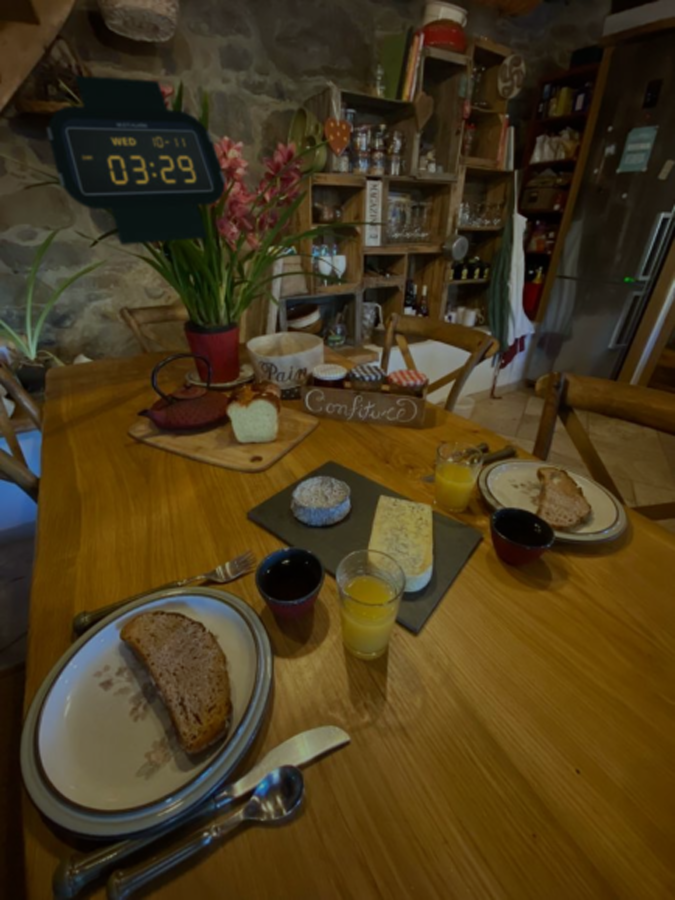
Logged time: h=3 m=29
